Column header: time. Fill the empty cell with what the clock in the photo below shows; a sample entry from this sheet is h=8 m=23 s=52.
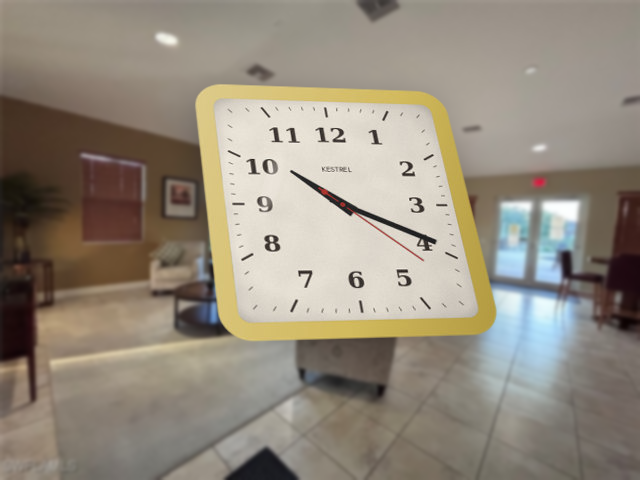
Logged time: h=10 m=19 s=22
